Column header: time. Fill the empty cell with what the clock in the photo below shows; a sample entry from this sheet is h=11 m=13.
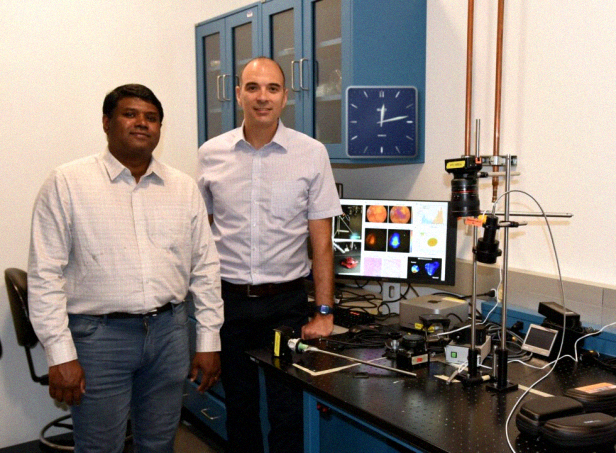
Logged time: h=12 m=13
